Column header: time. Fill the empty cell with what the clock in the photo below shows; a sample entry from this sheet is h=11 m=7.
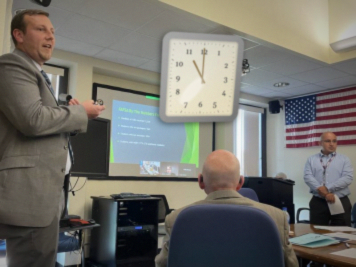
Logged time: h=11 m=0
